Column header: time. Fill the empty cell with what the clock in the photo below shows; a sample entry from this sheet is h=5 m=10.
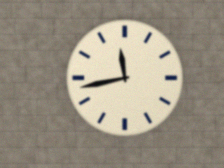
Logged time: h=11 m=43
